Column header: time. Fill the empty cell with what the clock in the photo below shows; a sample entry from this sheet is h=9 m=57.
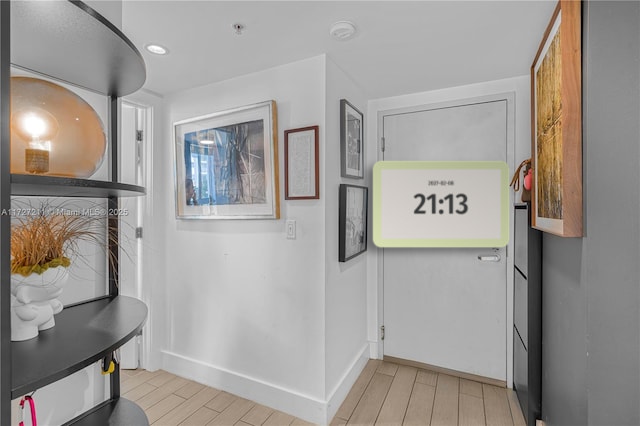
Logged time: h=21 m=13
